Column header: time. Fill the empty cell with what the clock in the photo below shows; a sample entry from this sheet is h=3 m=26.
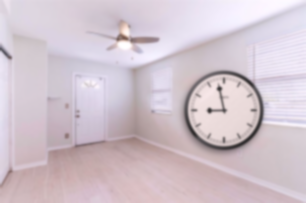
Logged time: h=8 m=58
